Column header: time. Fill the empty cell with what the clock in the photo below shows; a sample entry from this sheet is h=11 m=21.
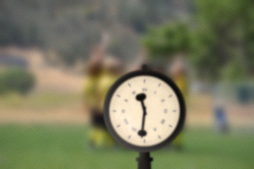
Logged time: h=11 m=31
